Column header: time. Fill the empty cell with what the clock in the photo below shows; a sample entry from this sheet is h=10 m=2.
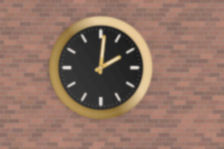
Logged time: h=2 m=1
